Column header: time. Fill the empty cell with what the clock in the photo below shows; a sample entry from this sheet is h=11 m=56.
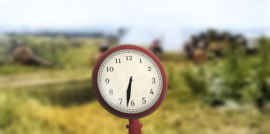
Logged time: h=6 m=32
